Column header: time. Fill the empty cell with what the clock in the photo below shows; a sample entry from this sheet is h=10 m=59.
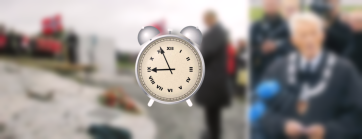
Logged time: h=8 m=56
